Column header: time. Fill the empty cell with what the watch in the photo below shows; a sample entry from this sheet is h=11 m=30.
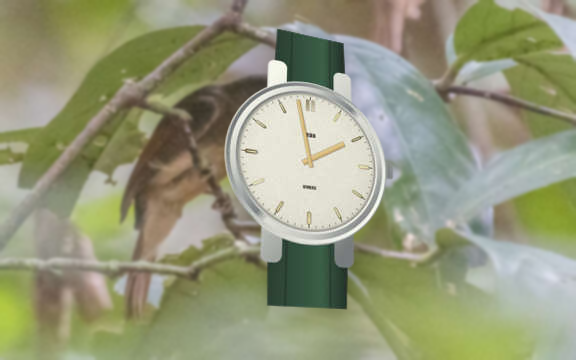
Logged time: h=1 m=58
